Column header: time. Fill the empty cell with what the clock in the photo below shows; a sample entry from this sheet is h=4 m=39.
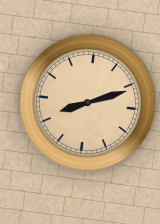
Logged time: h=8 m=11
